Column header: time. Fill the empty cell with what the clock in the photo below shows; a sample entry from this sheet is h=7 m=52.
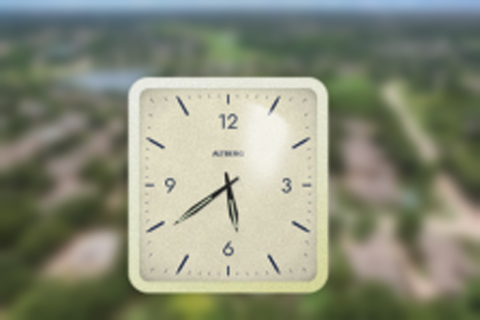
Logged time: h=5 m=39
